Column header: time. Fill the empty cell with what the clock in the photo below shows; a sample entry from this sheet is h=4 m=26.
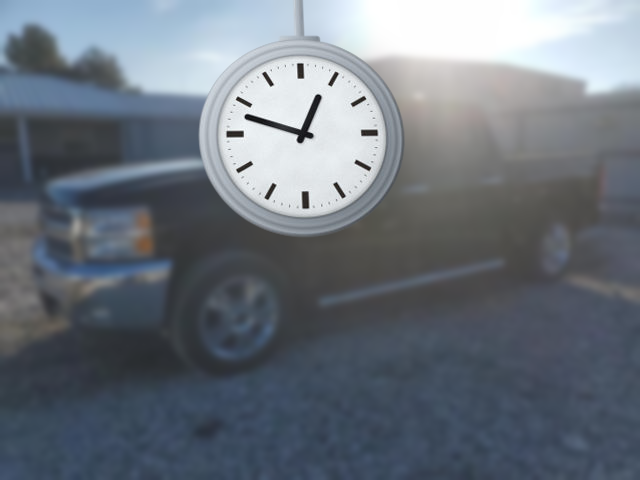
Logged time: h=12 m=48
